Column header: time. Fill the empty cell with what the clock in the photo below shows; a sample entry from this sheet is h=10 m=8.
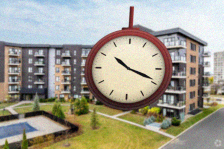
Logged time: h=10 m=19
